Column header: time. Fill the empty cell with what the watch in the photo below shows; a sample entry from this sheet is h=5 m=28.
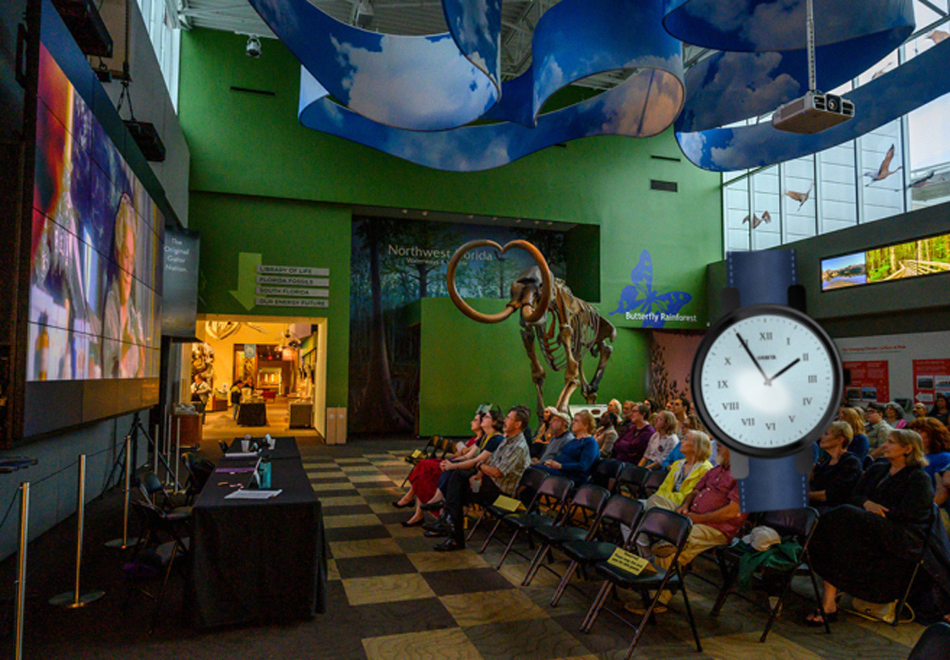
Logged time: h=1 m=55
